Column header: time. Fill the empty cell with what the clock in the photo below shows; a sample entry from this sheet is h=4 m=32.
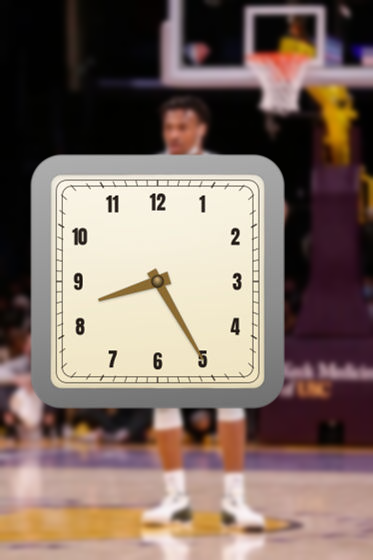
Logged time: h=8 m=25
